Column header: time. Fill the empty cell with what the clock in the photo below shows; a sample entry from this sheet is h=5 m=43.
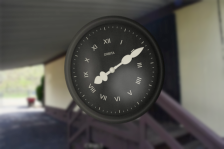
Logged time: h=8 m=11
